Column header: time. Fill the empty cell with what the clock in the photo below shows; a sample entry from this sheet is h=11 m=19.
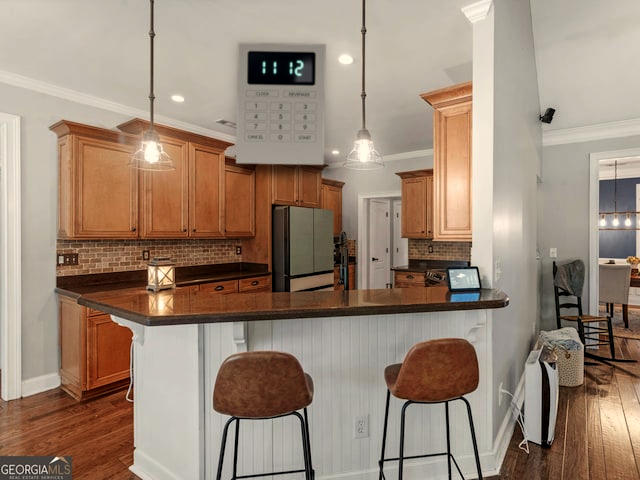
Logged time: h=11 m=12
